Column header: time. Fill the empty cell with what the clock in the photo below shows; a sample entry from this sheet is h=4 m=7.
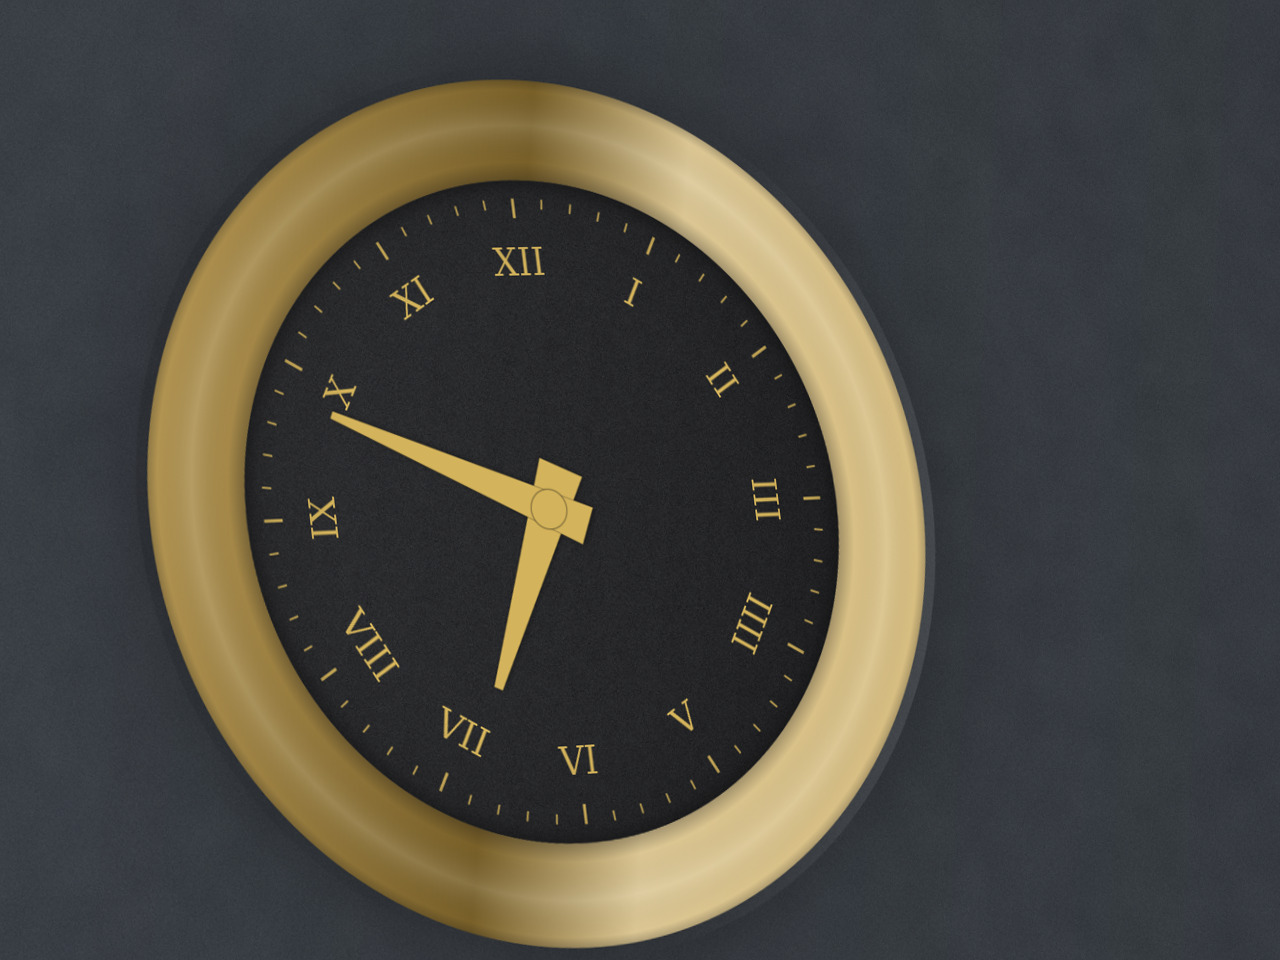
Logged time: h=6 m=49
